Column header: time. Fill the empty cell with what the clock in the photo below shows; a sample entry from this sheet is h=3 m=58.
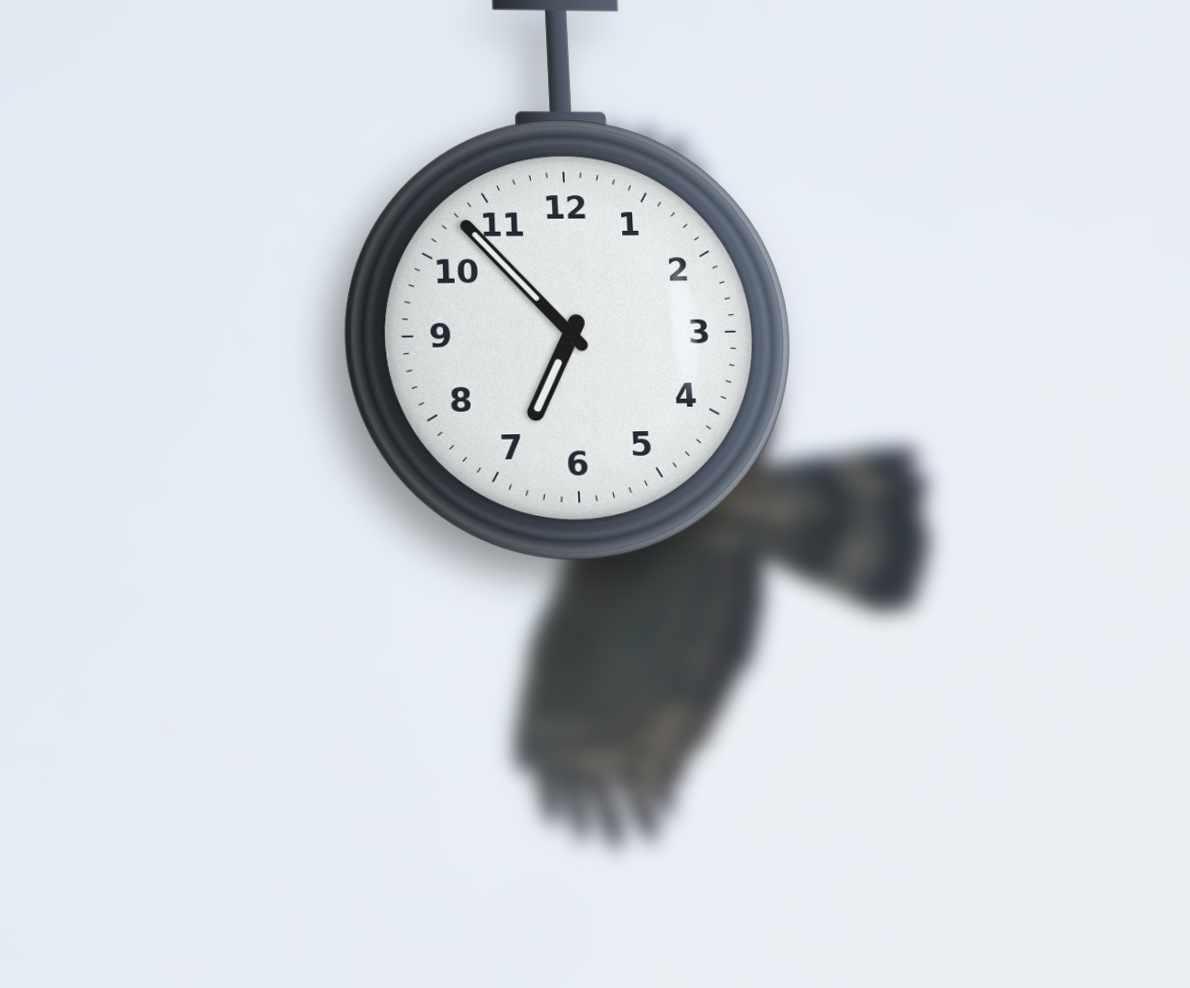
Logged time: h=6 m=53
